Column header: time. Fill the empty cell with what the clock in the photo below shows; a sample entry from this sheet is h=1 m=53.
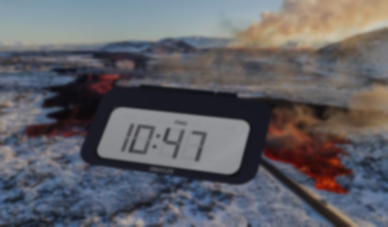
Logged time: h=10 m=47
